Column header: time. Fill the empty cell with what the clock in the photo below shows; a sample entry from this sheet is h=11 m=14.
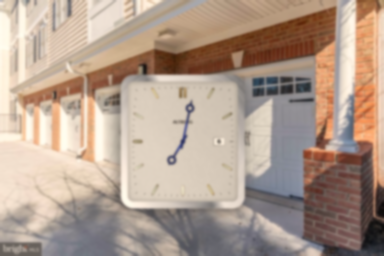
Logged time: h=7 m=2
